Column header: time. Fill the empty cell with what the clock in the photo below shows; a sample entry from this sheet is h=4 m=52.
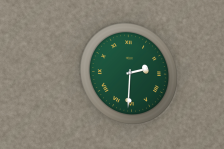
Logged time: h=2 m=31
